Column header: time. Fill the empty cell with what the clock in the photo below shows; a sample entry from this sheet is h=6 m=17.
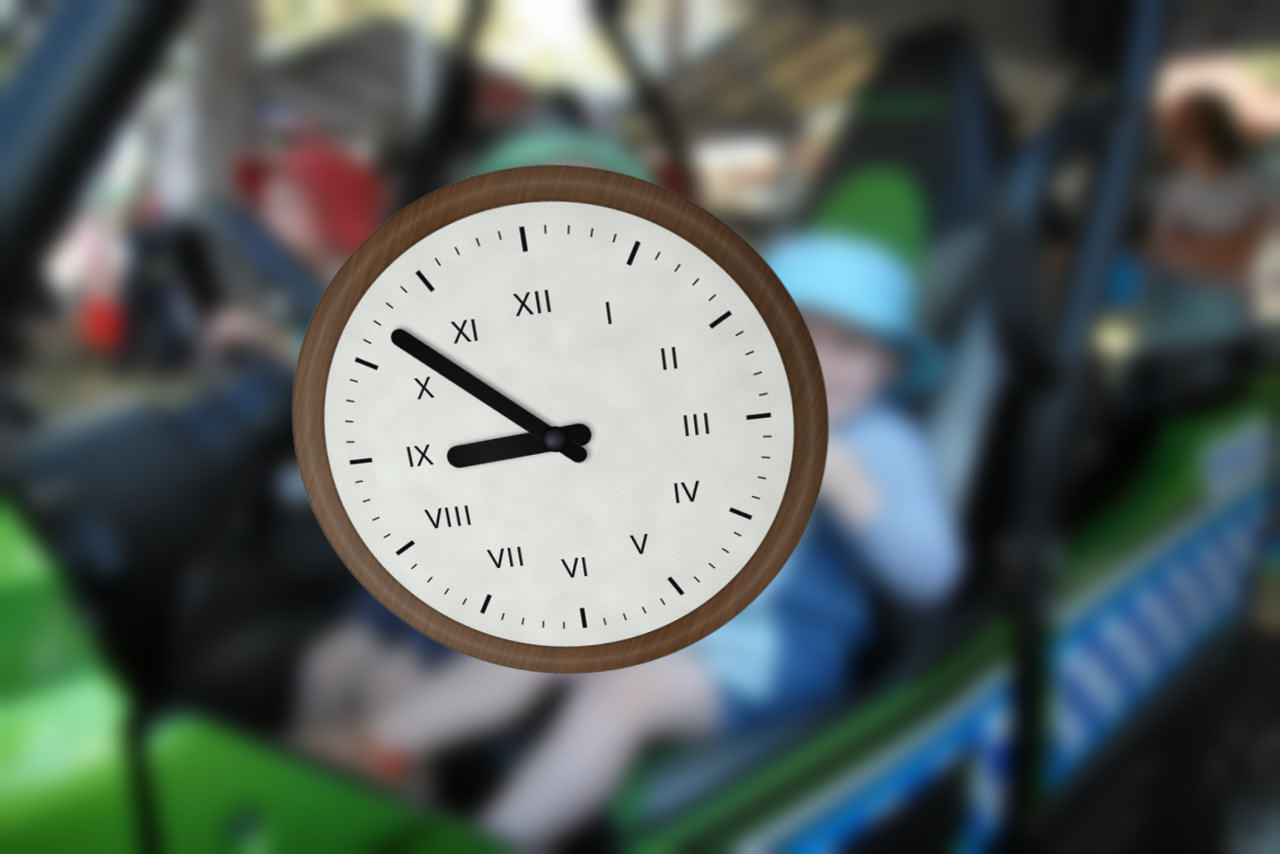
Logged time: h=8 m=52
